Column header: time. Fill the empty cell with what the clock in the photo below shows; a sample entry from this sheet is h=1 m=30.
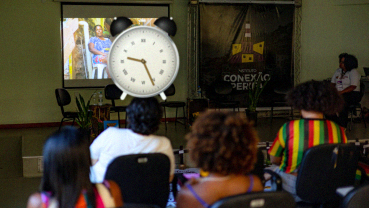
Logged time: h=9 m=26
